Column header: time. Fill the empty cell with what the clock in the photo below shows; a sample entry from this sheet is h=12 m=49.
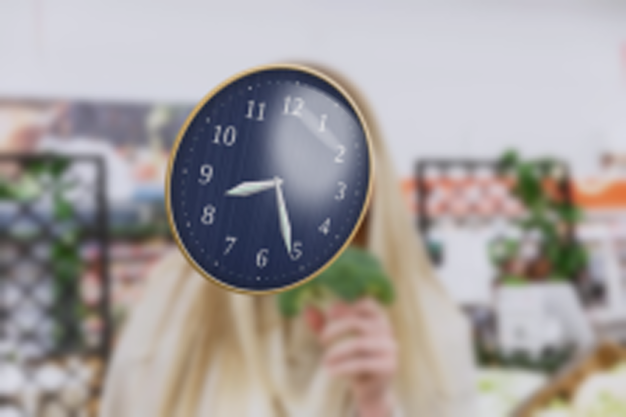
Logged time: h=8 m=26
